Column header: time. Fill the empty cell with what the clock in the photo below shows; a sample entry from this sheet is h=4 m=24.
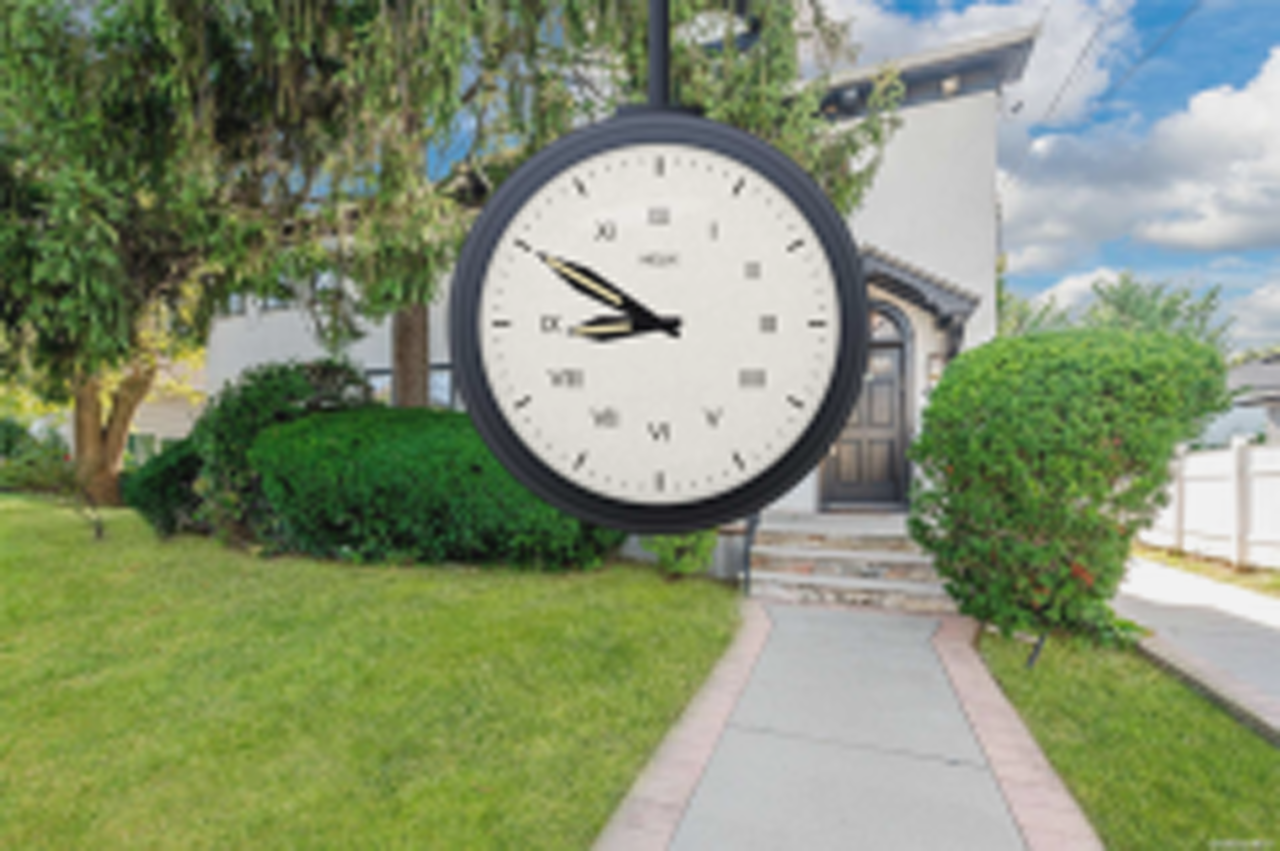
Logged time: h=8 m=50
